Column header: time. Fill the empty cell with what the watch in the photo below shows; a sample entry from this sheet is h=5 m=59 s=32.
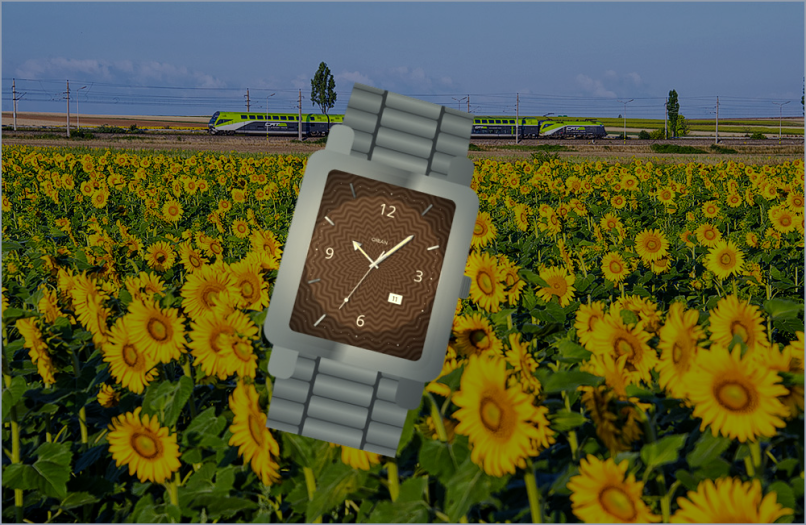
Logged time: h=10 m=6 s=34
